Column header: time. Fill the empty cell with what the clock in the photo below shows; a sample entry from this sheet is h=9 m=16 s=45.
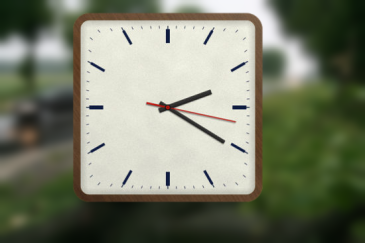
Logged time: h=2 m=20 s=17
